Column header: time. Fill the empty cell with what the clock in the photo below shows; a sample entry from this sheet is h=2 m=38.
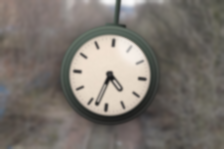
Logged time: h=4 m=33
